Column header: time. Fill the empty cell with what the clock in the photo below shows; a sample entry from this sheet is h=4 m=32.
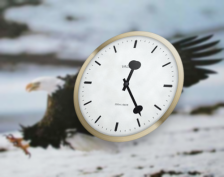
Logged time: h=12 m=24
